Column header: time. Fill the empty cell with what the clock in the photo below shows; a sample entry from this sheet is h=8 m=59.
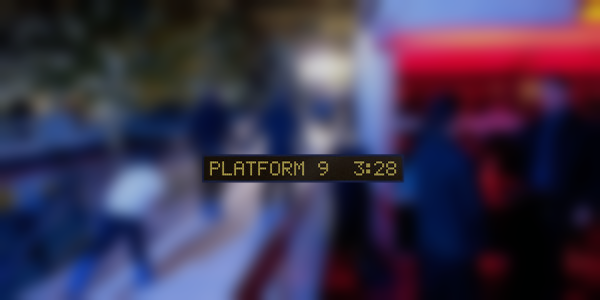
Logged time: h=3 m=28
